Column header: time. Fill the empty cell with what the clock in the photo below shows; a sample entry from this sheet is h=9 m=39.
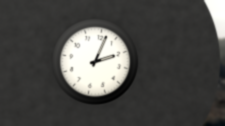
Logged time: h=2 m=2
